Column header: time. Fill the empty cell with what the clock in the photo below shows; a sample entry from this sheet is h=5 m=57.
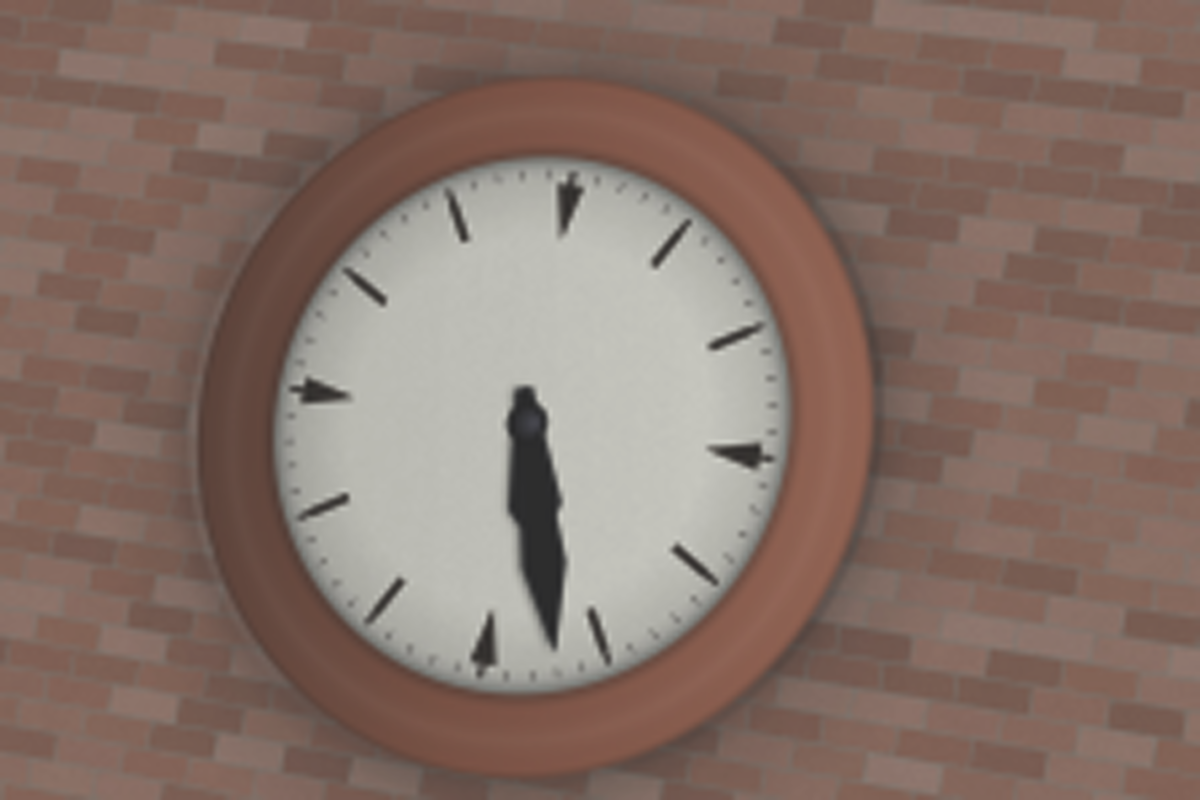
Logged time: h=5 m=27
